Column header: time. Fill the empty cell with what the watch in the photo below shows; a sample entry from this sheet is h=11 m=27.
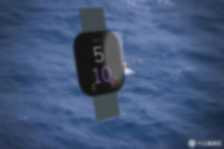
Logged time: h=5 m=10
